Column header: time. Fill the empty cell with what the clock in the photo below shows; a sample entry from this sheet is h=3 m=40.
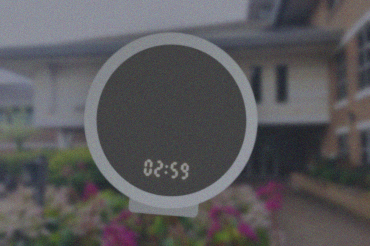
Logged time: h=2 m=59
